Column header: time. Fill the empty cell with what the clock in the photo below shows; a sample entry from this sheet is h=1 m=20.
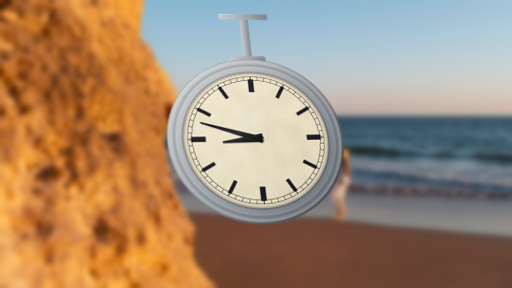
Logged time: h=8 m=48
